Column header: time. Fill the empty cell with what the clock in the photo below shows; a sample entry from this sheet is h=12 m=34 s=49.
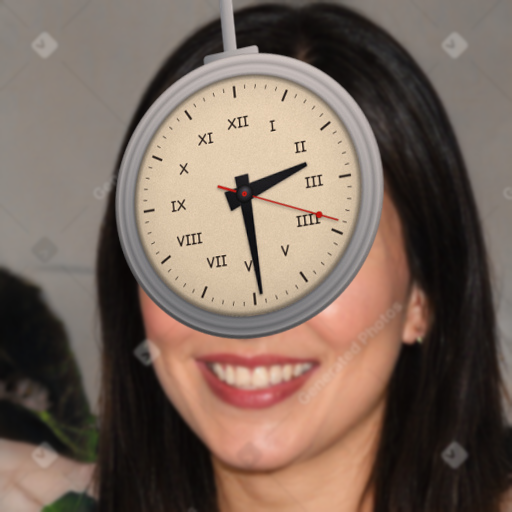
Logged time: h=2 m=29 s=19
